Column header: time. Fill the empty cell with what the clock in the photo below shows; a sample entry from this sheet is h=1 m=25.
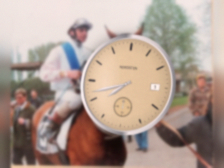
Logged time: h=7 m=42
